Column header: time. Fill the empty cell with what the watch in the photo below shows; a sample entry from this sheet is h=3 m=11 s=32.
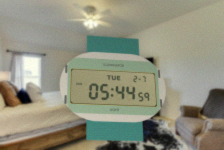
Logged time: h=5 m=44 s=59
